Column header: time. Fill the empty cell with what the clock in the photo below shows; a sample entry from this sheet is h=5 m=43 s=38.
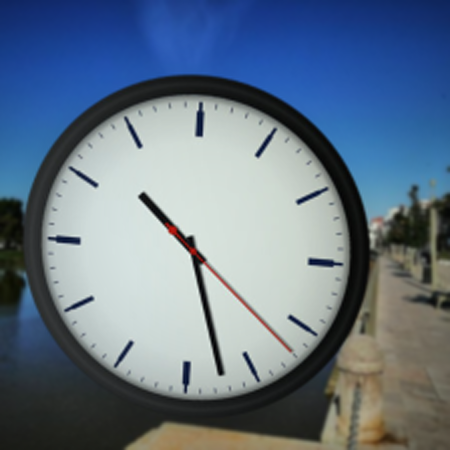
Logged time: h=10 m=27 s=22
